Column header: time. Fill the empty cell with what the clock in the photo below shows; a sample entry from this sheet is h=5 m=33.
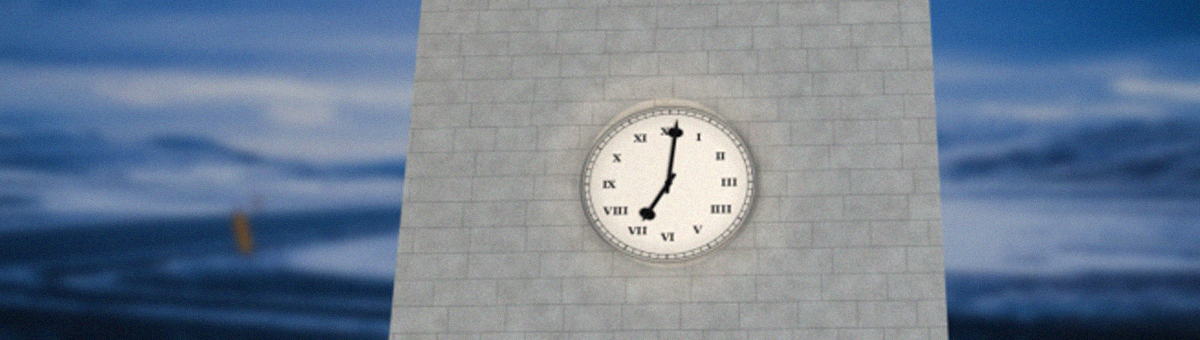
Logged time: h=7 m=1
